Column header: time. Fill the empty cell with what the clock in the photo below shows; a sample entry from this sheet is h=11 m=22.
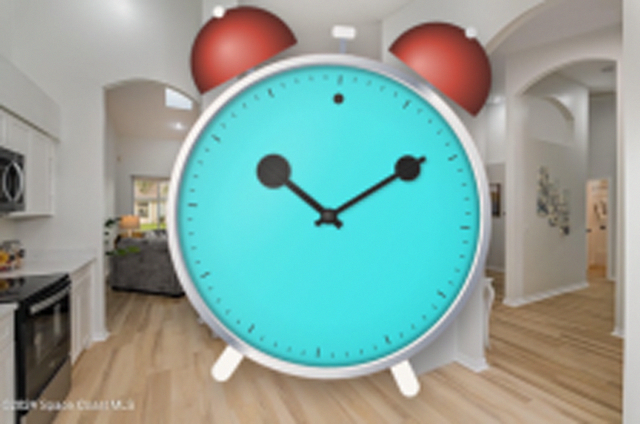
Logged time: h=10 m=9
